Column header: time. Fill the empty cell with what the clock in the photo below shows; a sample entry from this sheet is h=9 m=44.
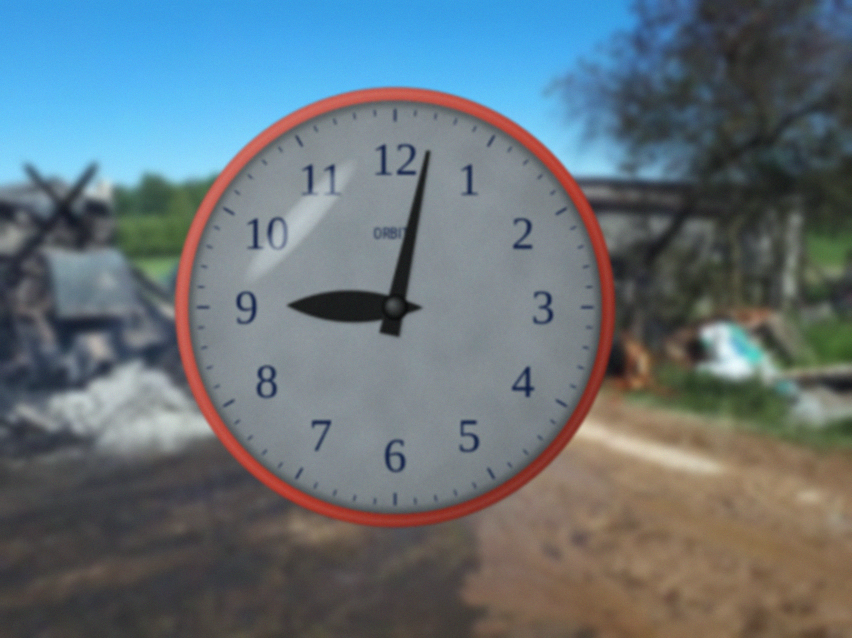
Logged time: h=9 m=2
